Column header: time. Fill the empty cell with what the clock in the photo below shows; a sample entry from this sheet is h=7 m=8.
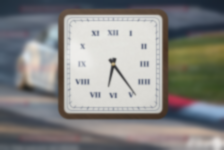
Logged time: h=6 m=24
